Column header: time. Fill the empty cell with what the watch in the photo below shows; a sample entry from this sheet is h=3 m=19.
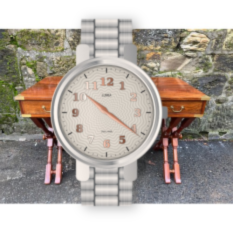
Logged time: h=10 m=21
